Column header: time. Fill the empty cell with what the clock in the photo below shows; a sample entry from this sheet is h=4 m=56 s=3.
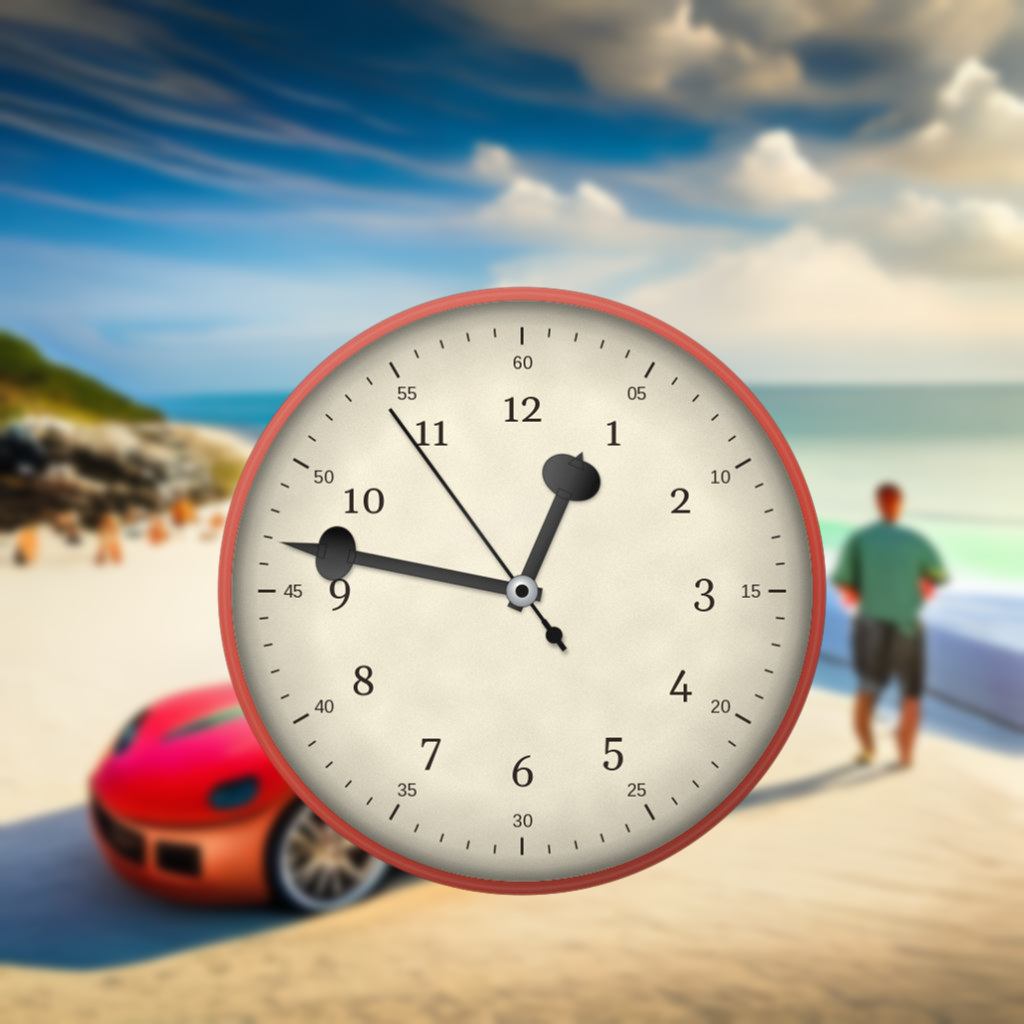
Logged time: h=12 m=46 s=54
